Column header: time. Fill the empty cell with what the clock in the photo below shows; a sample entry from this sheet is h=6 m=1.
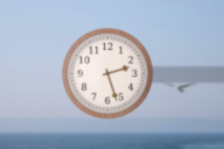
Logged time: h=2 m=27
